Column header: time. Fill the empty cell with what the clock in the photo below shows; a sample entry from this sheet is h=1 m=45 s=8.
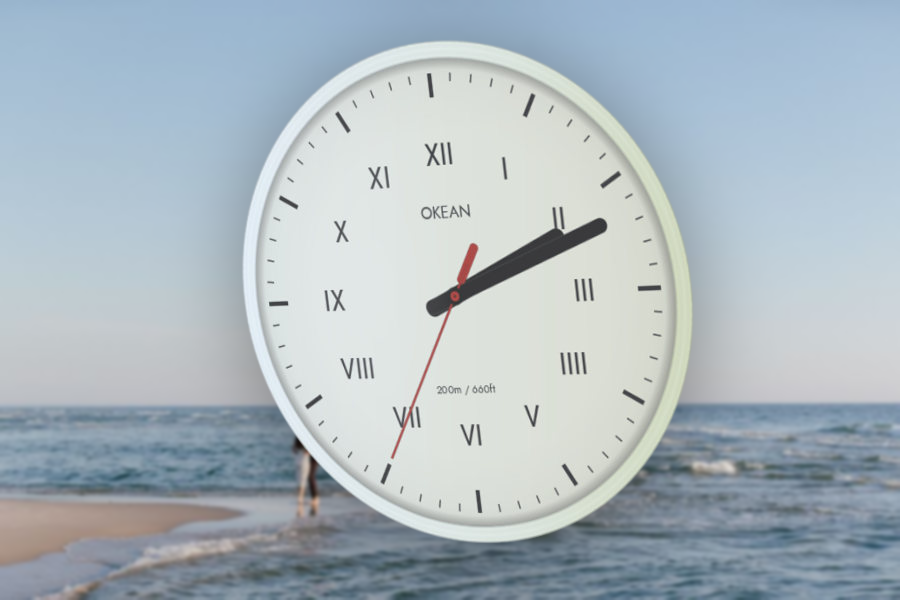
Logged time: h=2 m=11 s=35
